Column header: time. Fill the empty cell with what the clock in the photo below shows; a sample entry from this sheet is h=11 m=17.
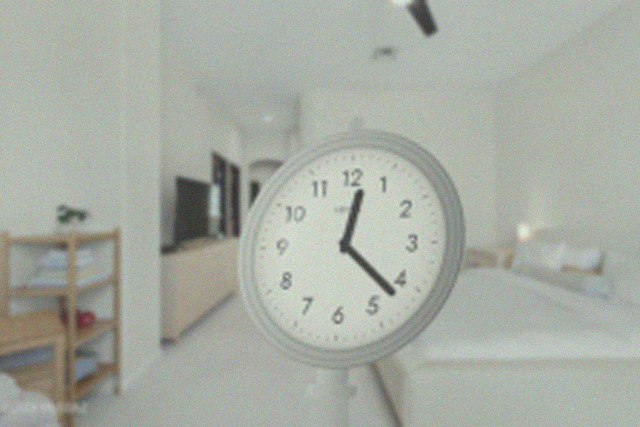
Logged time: h=12 m=22
